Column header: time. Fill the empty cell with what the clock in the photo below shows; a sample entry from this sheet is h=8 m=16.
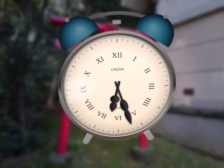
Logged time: h=6 m=27
